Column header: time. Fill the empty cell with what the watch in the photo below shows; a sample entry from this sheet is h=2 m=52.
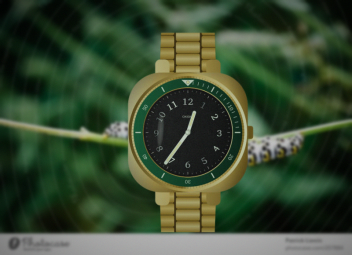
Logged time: h=12 m=36
